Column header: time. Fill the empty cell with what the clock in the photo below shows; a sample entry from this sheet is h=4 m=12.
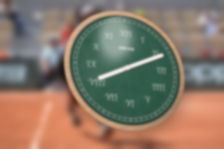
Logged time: h=8 m=11
